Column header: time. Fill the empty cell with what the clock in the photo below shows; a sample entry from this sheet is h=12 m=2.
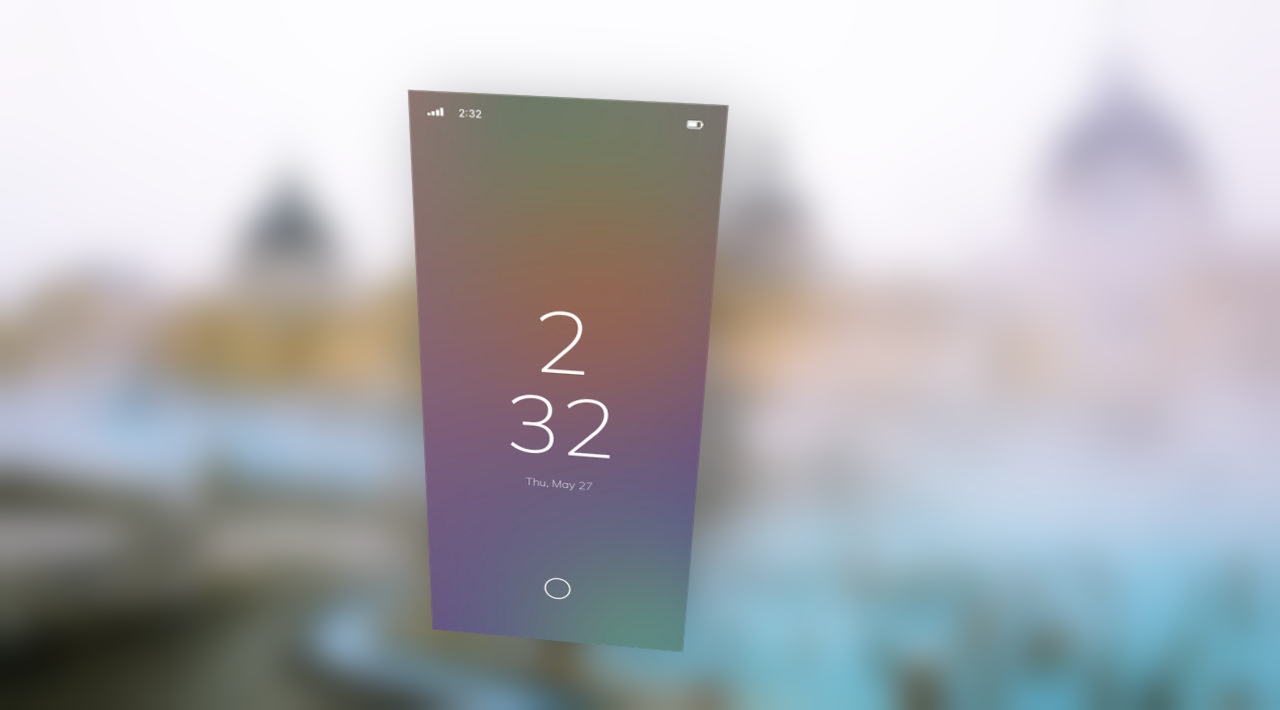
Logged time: h=2 m=32
